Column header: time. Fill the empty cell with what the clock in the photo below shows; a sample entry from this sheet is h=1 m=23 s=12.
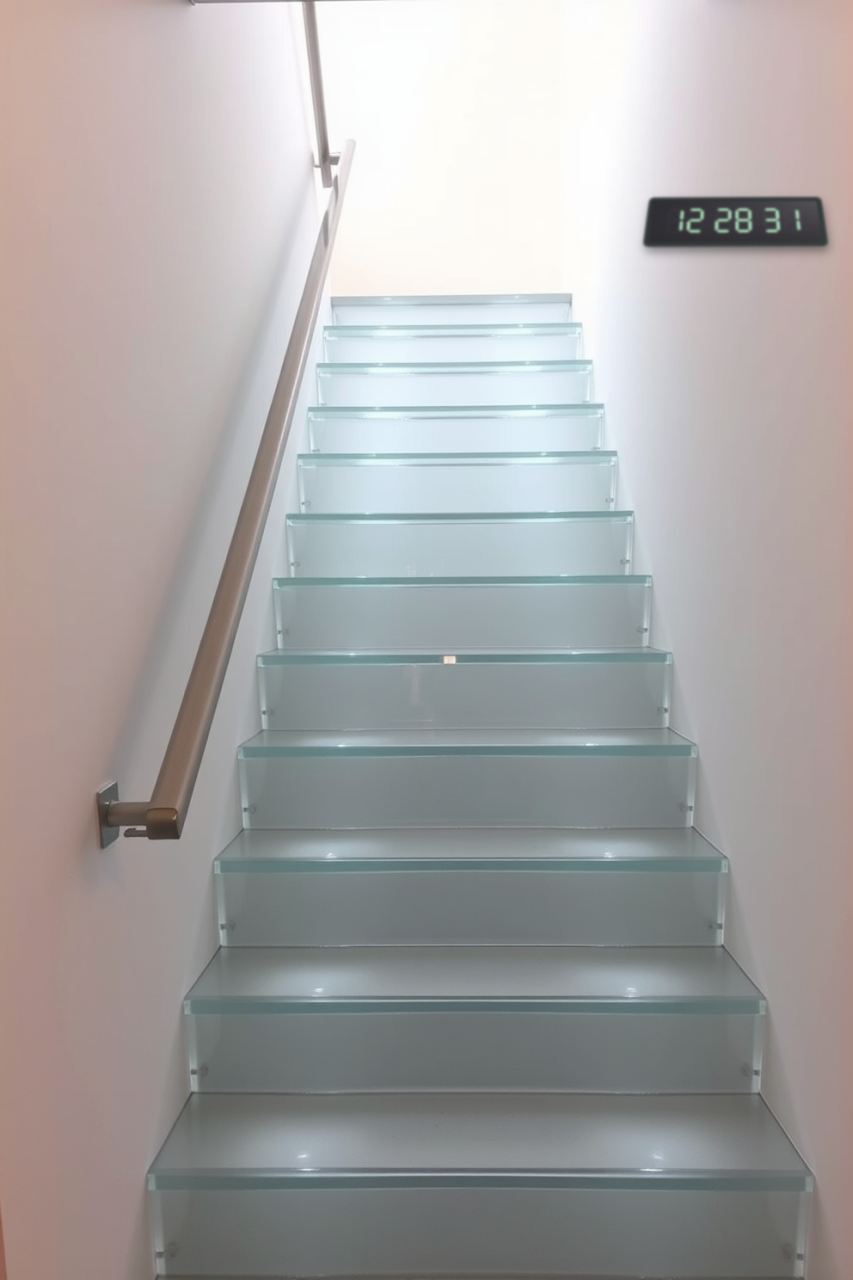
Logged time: h=12 m=28 s=31
